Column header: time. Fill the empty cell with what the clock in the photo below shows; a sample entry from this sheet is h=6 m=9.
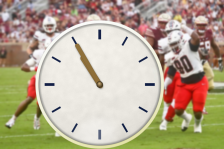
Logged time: h=10 m=55
